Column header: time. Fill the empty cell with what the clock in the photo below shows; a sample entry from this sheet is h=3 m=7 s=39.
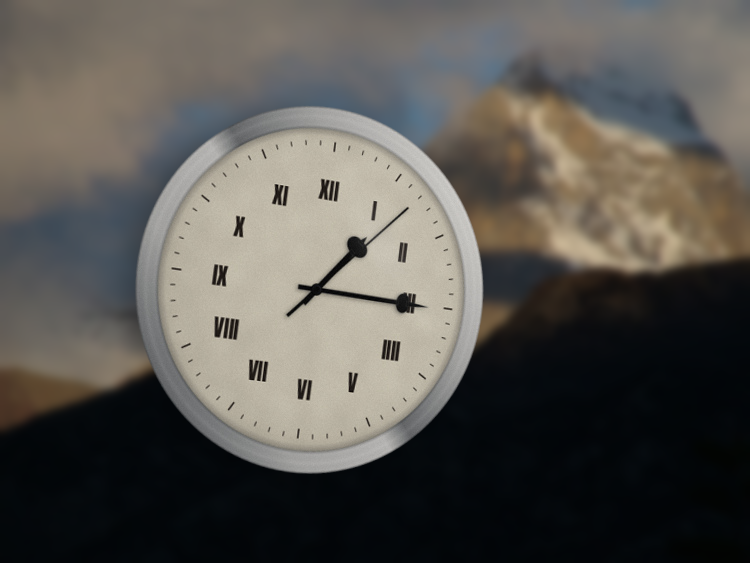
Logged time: h=1 m=15 s=7
